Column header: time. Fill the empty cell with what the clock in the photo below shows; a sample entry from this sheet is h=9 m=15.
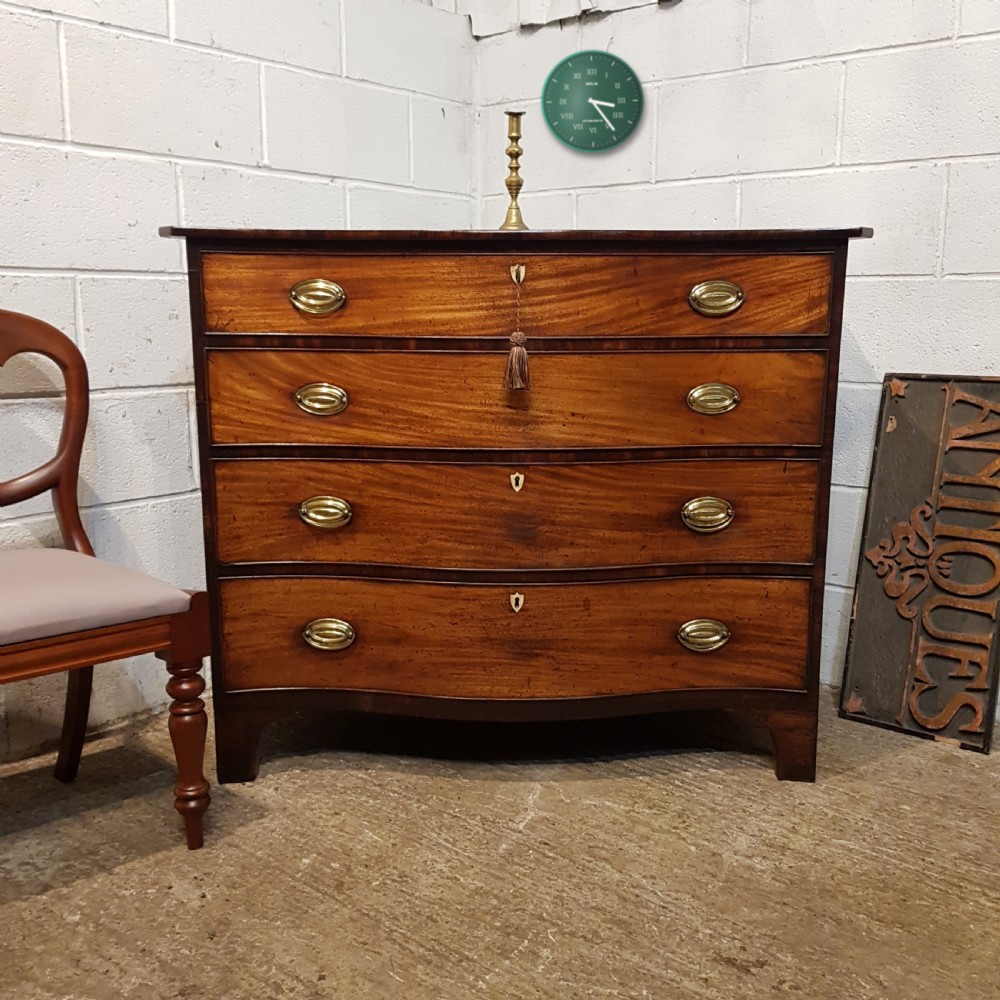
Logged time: h=3 m=24
